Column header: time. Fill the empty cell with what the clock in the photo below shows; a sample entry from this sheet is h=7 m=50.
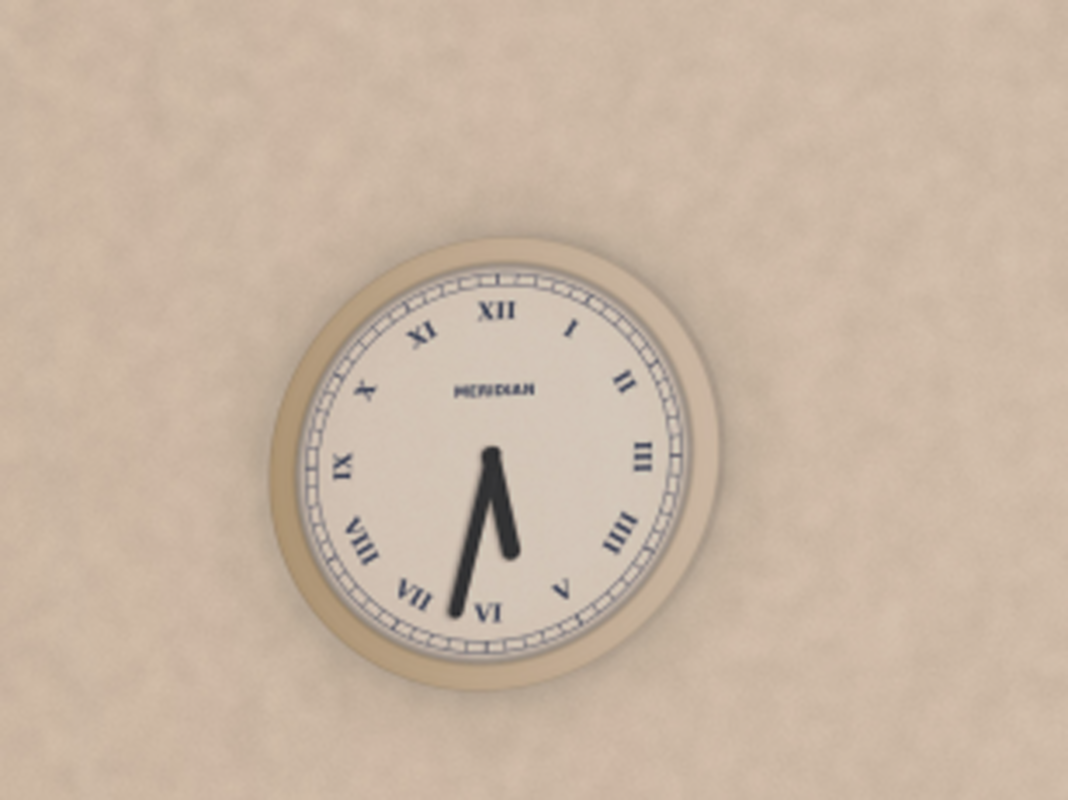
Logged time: h=5 m=32
